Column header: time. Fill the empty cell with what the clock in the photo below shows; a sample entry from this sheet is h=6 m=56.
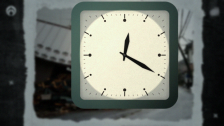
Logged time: h=12 m=20
